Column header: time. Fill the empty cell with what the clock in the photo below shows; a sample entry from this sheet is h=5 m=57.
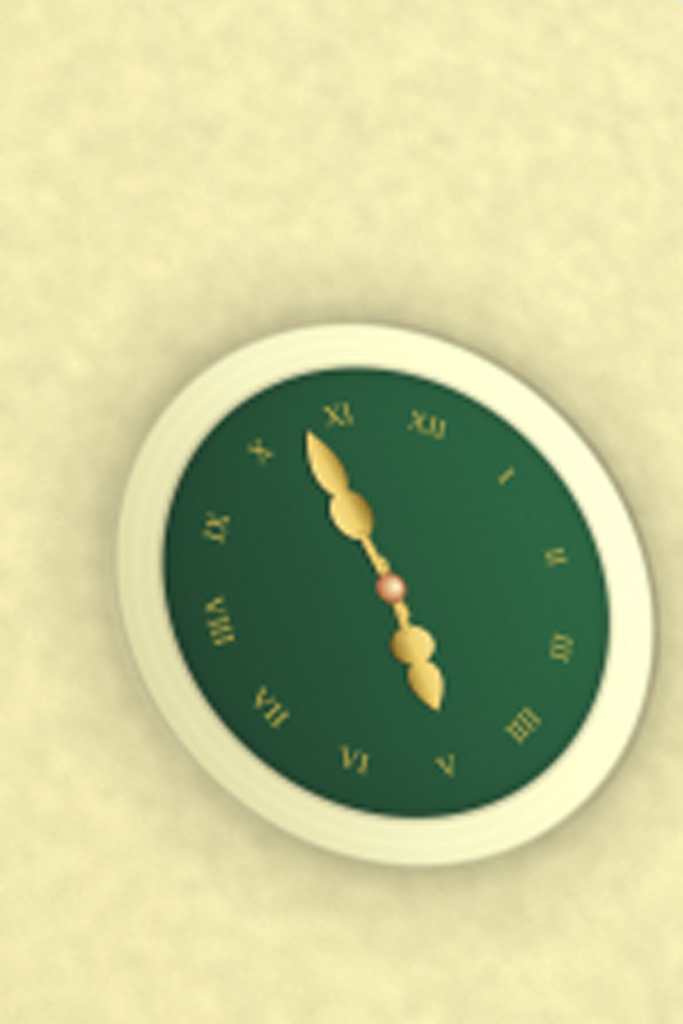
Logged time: h=4 m=53
